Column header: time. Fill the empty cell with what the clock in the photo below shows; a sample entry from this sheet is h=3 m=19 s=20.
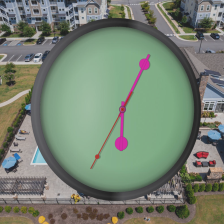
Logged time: h=6 m=4 s=35
